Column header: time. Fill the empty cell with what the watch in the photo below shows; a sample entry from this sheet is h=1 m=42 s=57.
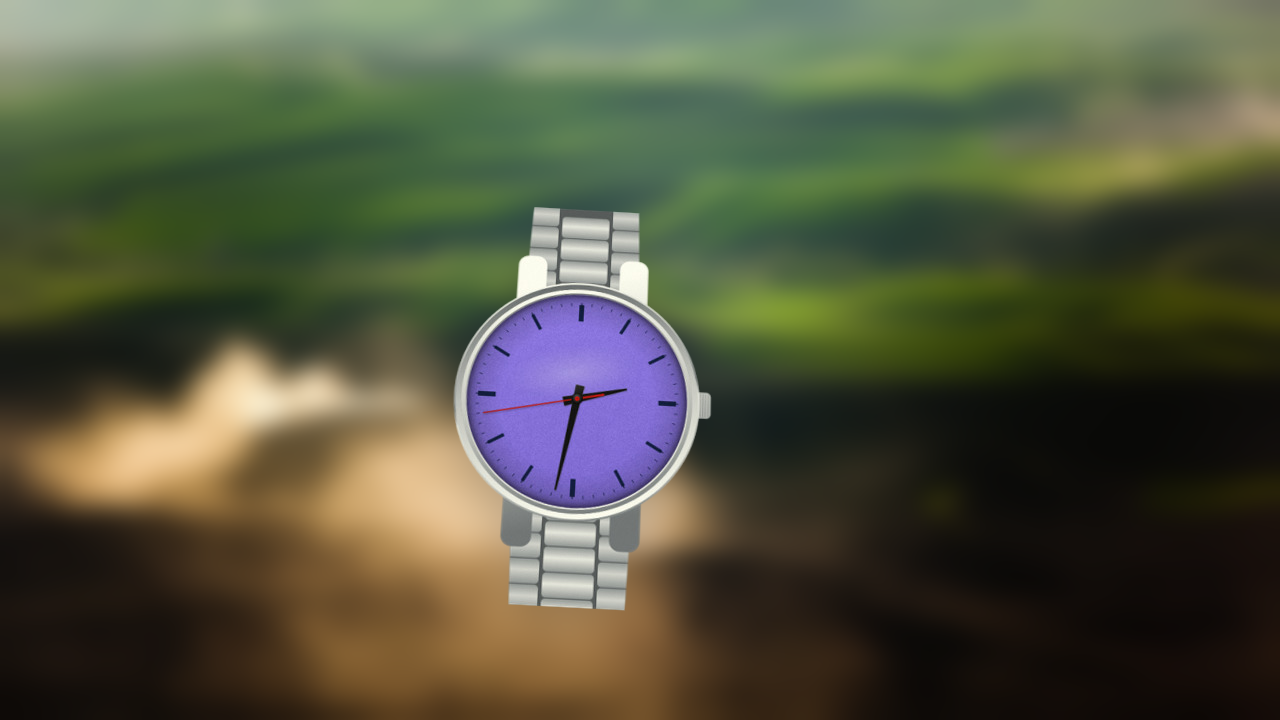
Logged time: h=2 m=31 s=43
